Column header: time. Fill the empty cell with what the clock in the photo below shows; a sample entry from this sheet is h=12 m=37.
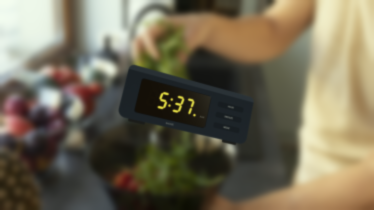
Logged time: h=5 m=37
